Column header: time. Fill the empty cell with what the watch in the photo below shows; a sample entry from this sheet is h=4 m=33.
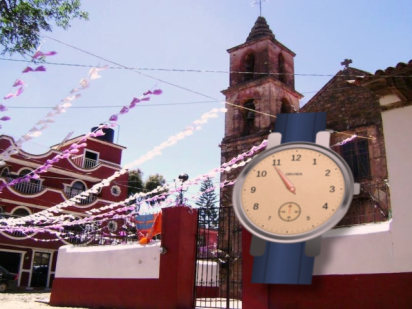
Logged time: h=10 m=54
